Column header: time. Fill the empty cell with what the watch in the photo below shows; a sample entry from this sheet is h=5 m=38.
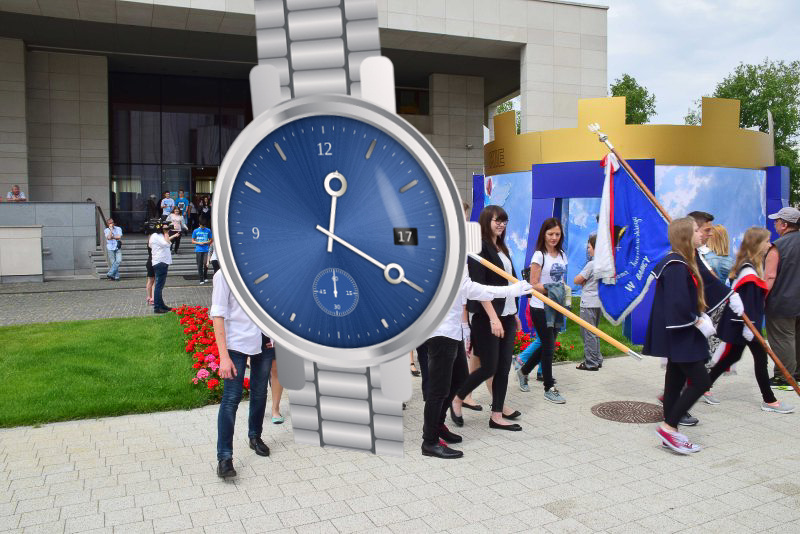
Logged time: h=12 m=20
